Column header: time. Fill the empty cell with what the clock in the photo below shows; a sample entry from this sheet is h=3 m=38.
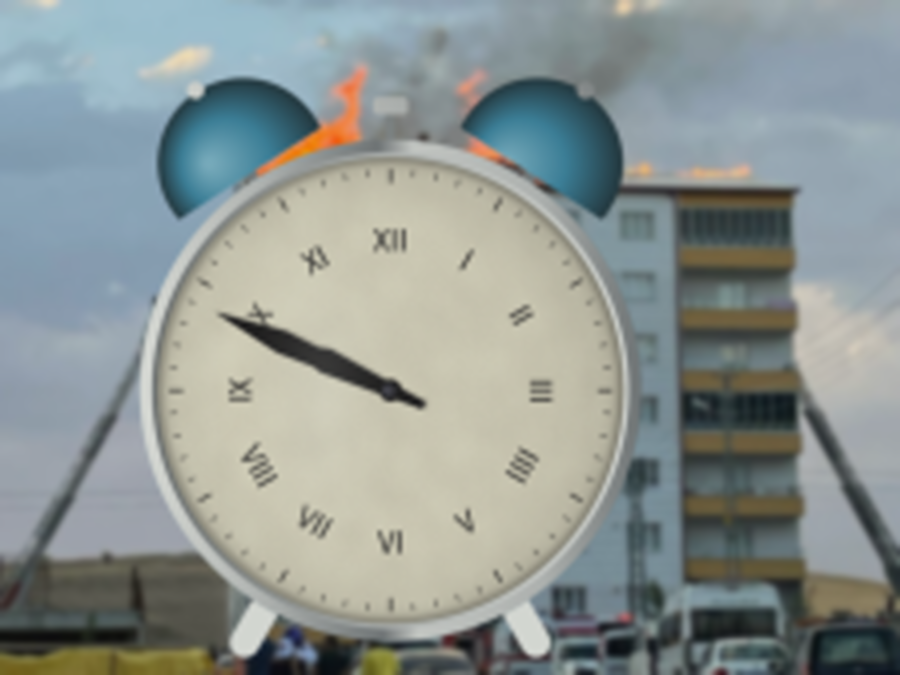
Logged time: h=9 m=49
